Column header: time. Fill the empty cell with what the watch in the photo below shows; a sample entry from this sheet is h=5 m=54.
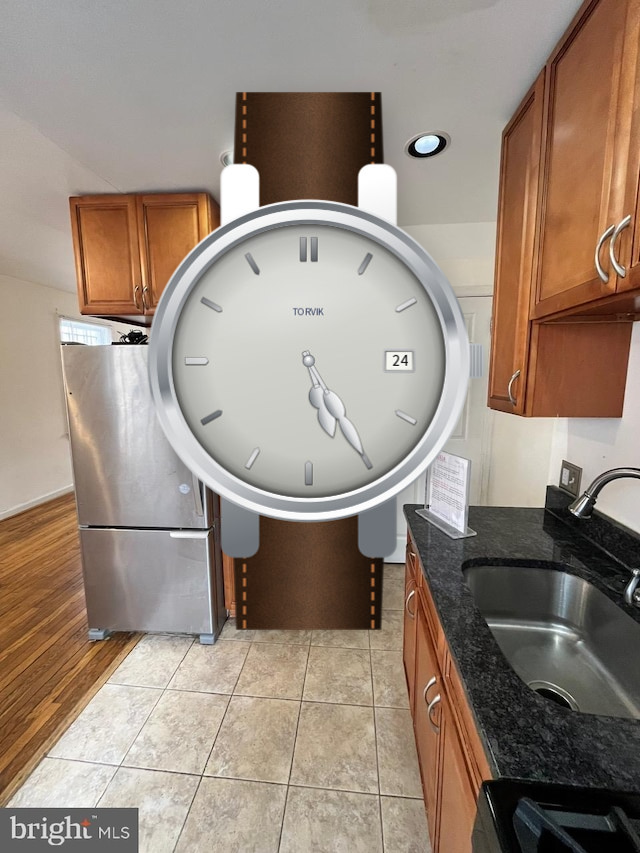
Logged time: h=5 m=25
